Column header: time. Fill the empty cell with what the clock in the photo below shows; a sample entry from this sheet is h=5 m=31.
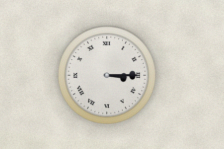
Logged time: h=3 m=15
